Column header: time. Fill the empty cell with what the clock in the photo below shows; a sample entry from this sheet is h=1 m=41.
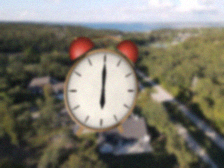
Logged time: h=6 m=0
